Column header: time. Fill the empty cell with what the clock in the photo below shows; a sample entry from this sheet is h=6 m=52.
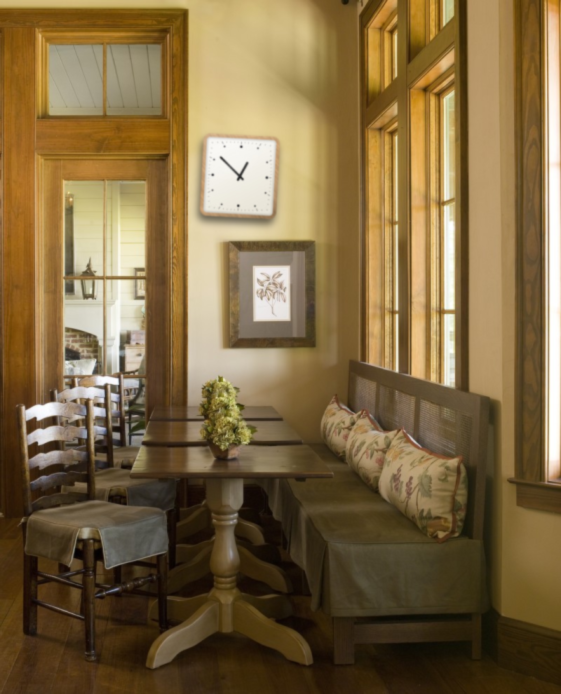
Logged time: h=12 m=52
